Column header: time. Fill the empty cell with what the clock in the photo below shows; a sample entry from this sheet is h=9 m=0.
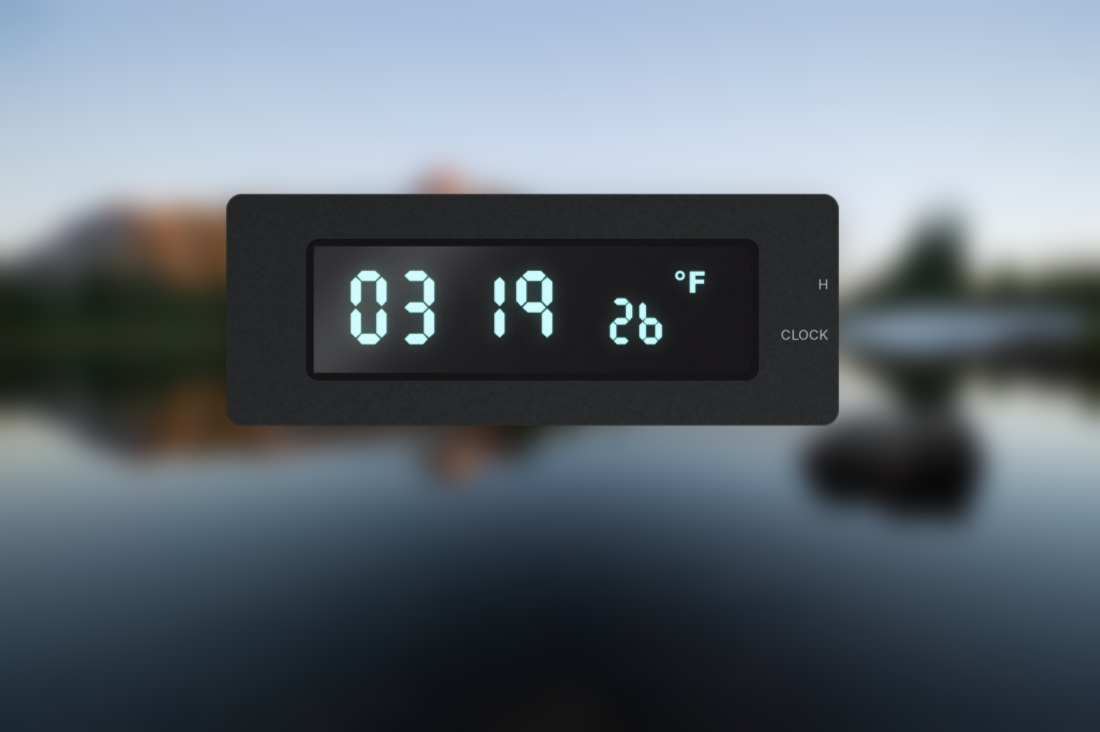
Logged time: h=3 m=19
